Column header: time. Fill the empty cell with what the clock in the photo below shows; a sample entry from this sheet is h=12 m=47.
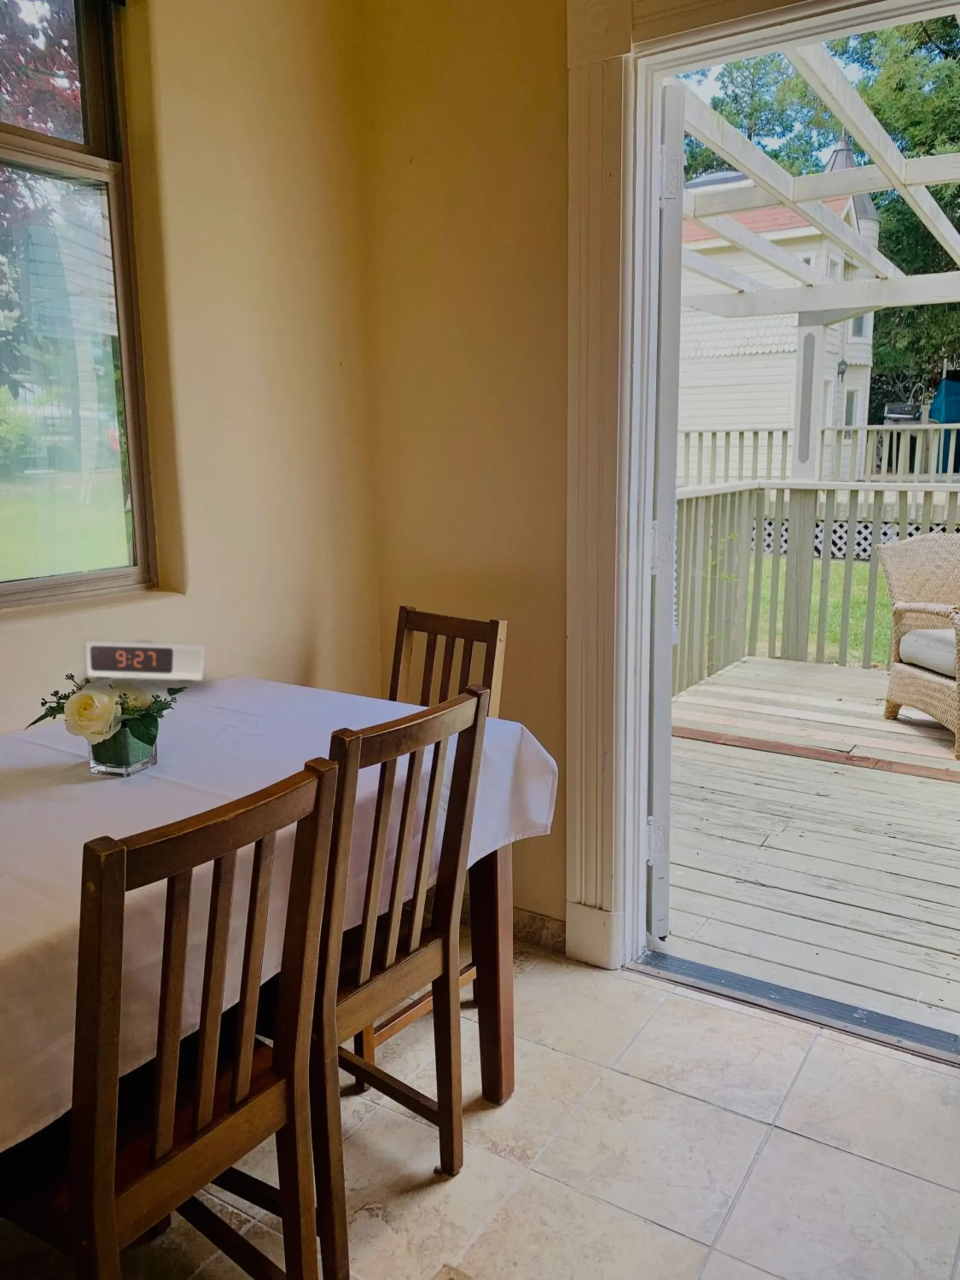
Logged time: h=9 m=27
